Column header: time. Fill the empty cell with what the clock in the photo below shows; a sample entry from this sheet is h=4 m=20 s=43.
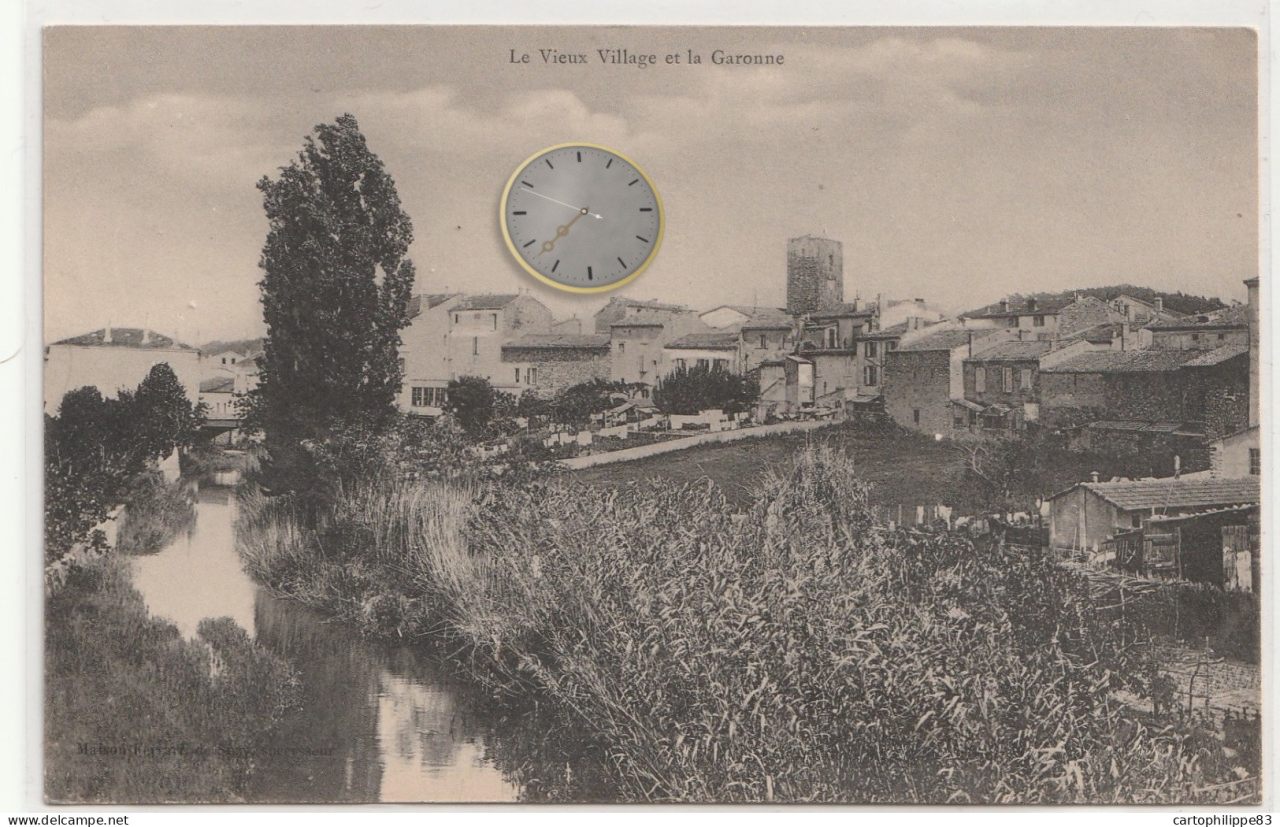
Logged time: h=7 m=37 s=49
